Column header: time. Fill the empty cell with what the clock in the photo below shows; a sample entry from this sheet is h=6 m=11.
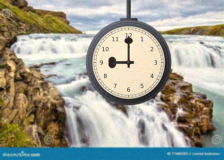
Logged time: h=9 m=0
